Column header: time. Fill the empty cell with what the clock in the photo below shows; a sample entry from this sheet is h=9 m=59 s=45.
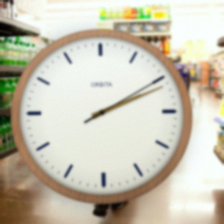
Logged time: h=2 m=11 s=10
